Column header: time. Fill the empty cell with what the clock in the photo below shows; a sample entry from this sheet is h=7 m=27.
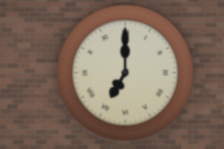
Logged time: h=7 m=0
